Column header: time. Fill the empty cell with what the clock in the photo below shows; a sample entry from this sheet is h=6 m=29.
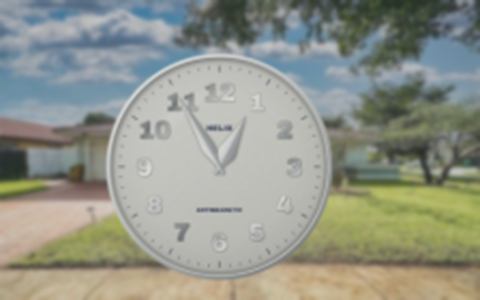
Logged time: h=12 m=55
